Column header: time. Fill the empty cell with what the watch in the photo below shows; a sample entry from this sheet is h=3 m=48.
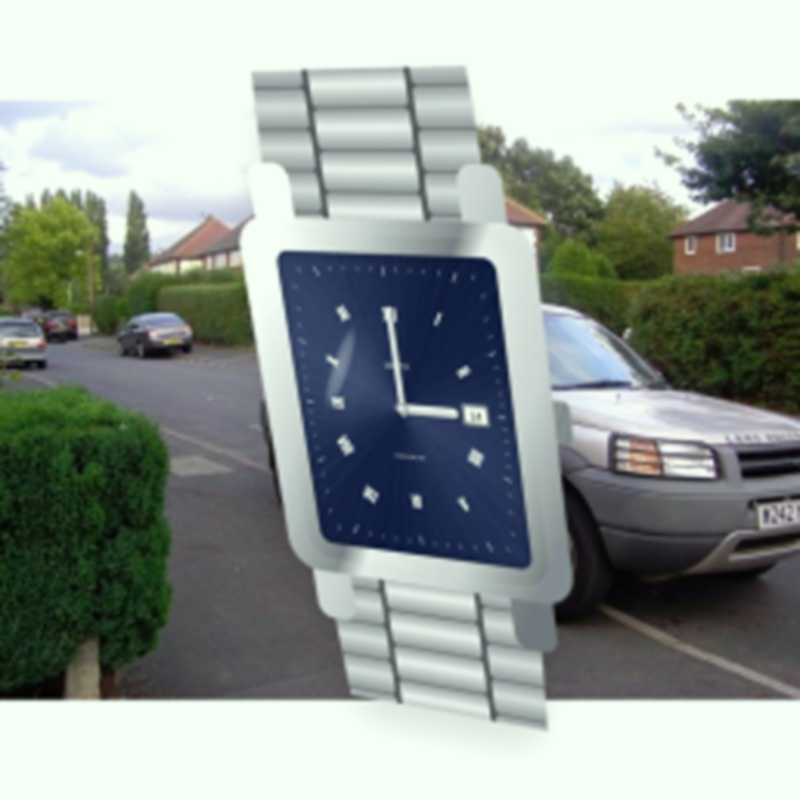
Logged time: h=3 m=0
